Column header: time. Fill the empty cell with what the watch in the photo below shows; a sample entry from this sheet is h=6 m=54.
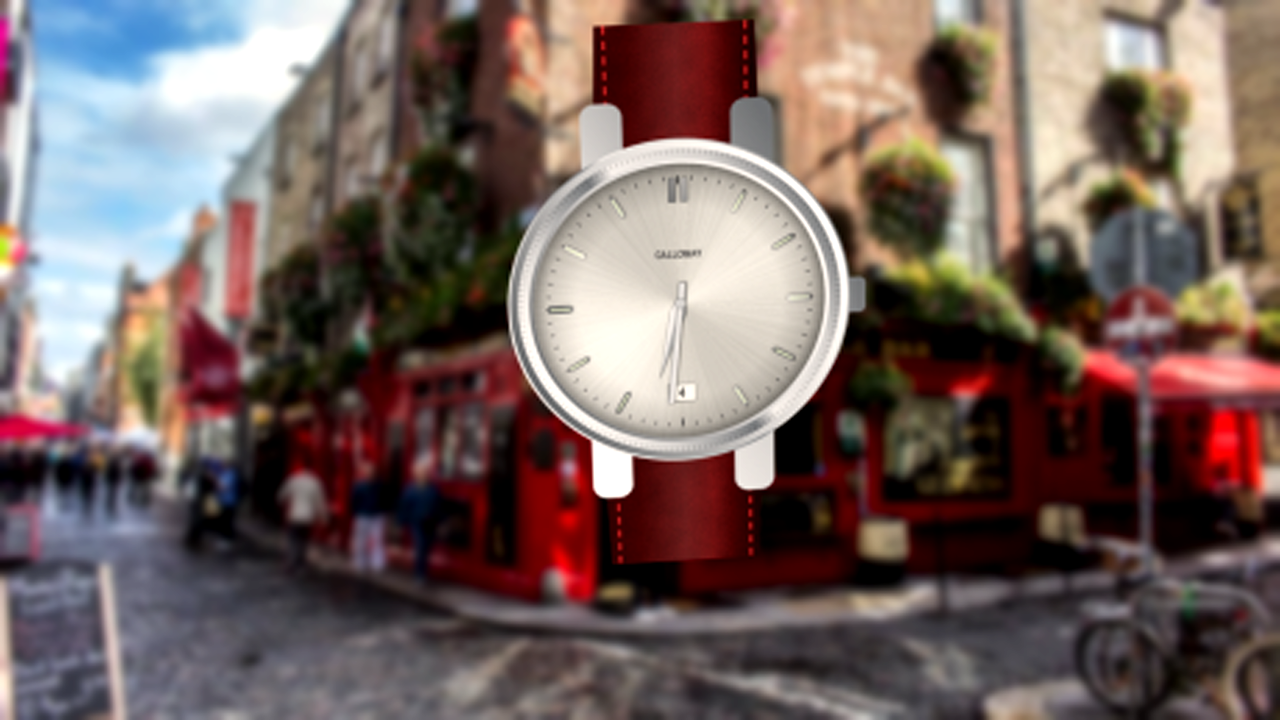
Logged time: h=6 m=31
